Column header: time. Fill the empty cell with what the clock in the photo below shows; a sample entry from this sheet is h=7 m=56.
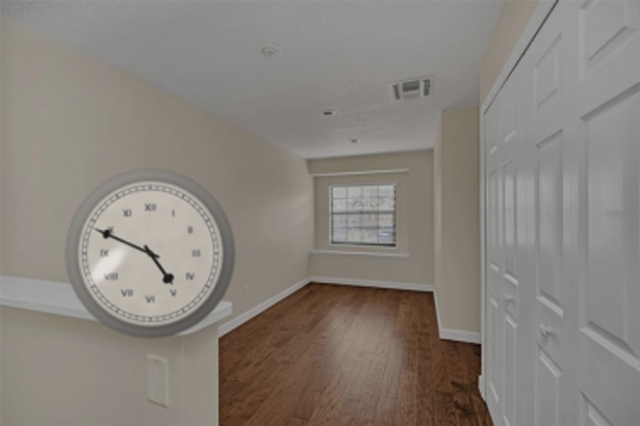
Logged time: h=4 m=49
